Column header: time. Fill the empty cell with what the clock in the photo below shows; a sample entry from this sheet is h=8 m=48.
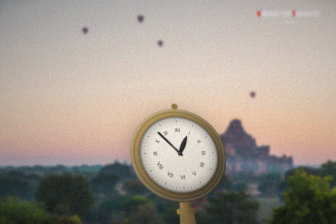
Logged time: h=12 m=53
